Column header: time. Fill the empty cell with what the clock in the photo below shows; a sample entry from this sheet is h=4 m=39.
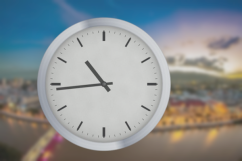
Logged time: h=10 m=44
